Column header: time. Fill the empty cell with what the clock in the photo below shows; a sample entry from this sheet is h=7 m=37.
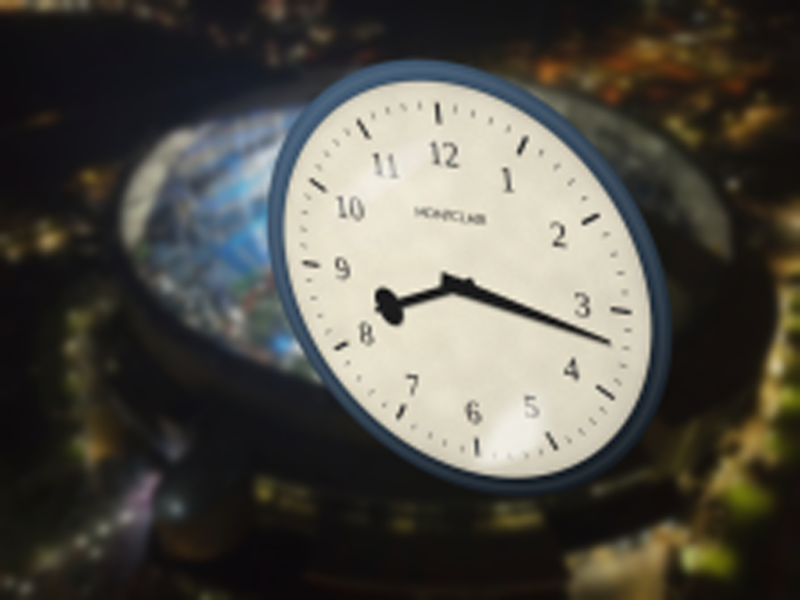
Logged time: h=8 m=17
